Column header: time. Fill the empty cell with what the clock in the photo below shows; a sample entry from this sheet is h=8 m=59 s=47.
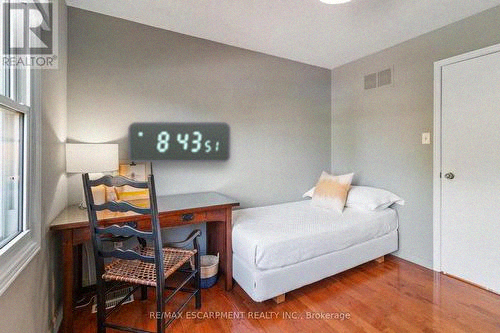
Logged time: h=8 m=43 s=51
